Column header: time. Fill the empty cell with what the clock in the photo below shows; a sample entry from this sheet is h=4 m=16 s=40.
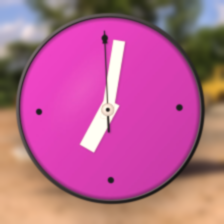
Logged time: h=7 m=2 s=0
